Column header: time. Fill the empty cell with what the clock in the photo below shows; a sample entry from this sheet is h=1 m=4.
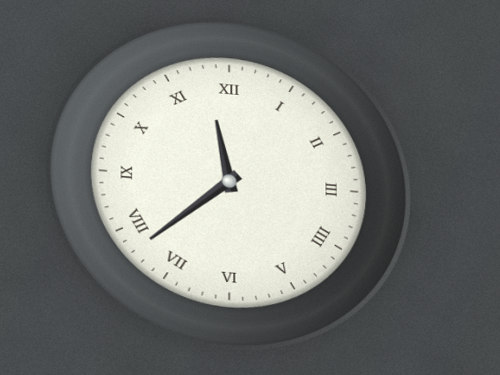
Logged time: h=11 m=38
